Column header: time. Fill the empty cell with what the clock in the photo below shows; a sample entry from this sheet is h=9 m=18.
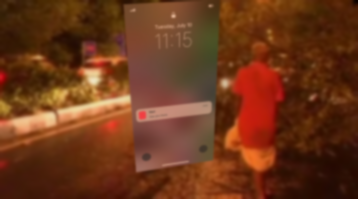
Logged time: h=11 m=15
